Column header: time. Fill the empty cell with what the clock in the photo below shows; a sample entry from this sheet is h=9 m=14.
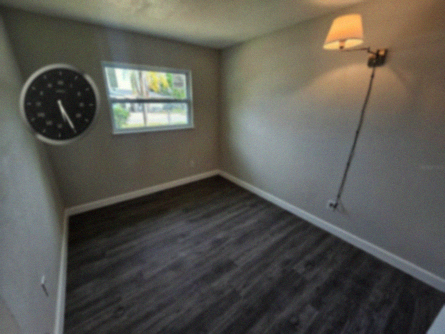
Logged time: h=5 m=25
